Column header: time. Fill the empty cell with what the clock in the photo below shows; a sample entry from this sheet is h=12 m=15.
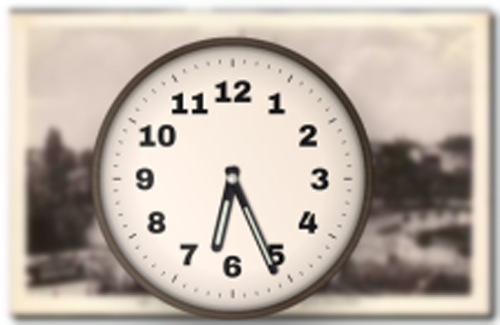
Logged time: h=6 m=26
